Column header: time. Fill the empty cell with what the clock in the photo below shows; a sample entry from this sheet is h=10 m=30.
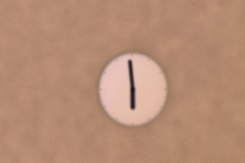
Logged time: h=5 m=59
